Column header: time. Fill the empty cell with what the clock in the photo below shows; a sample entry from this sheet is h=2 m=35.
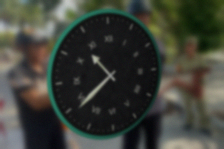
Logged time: h=10 m=39
